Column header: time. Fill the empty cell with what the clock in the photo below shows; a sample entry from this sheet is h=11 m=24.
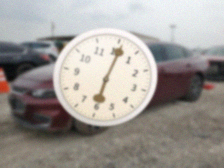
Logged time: h=6 m=1
